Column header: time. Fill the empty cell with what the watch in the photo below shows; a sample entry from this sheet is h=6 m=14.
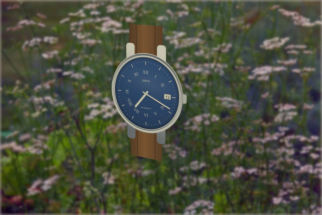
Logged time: h=7 m=19
